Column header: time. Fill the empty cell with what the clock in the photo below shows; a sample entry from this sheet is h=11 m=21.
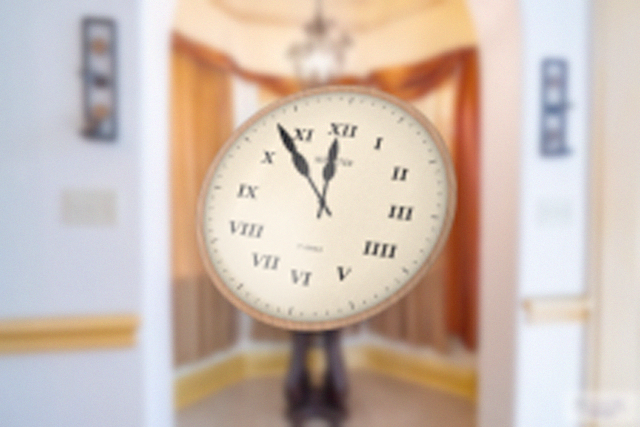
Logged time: h=11 m=53
